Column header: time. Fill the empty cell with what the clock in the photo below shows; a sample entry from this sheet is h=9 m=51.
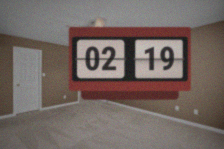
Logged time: h=2 m=19
